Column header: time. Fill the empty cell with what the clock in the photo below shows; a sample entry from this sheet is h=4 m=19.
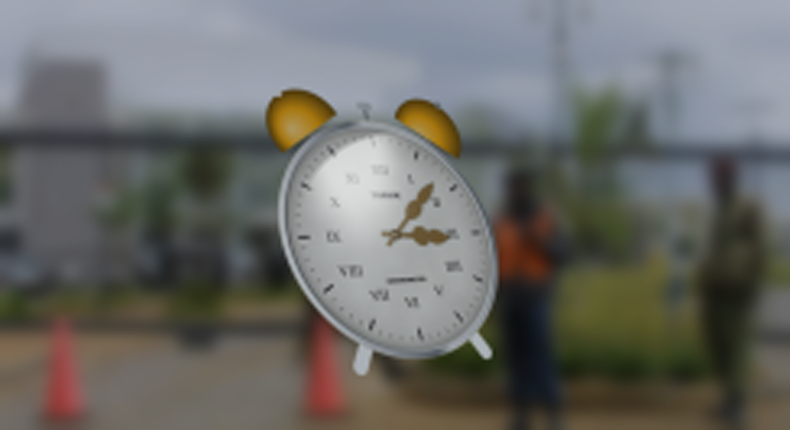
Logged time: h=3 m=8
